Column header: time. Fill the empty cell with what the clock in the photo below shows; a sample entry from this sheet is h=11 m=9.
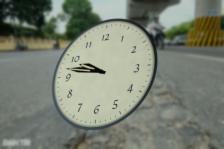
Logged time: h=9 m=47
